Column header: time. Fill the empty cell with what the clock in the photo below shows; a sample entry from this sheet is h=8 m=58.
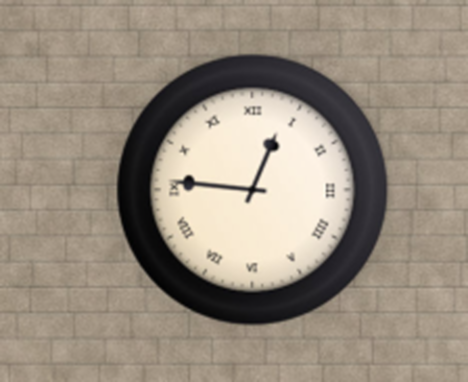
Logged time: h=12 m=46
